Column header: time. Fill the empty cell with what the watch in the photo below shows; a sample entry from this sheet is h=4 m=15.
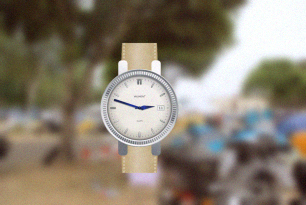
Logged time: h=2 m=48
